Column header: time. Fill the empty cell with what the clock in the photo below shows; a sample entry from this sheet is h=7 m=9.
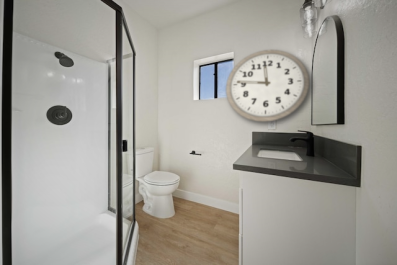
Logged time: h=11 m=46
